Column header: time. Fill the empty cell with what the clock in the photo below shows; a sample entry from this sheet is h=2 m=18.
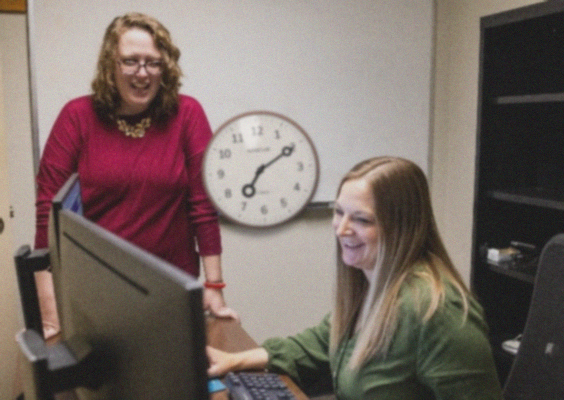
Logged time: h=7 m=10
